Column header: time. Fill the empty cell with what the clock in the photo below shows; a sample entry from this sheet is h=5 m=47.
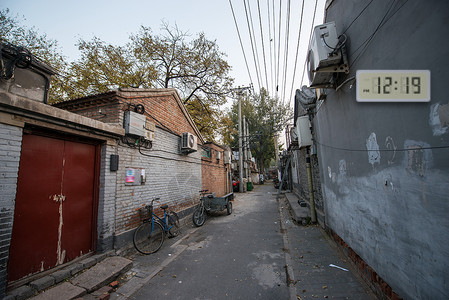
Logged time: h=12 m=19
